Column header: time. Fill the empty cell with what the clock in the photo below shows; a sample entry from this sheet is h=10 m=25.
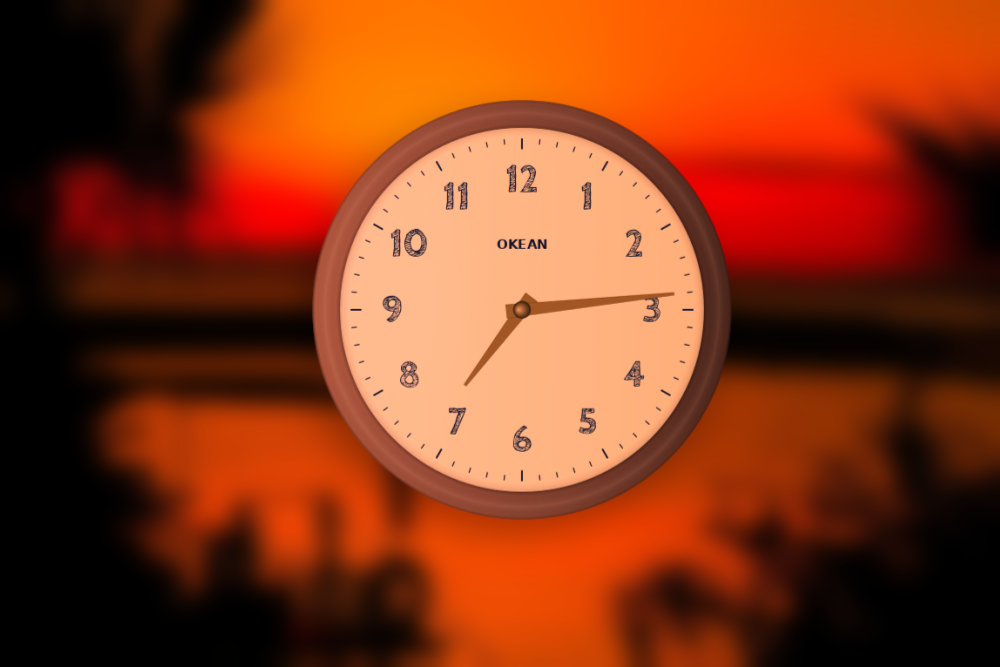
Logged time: h=7 m=14
